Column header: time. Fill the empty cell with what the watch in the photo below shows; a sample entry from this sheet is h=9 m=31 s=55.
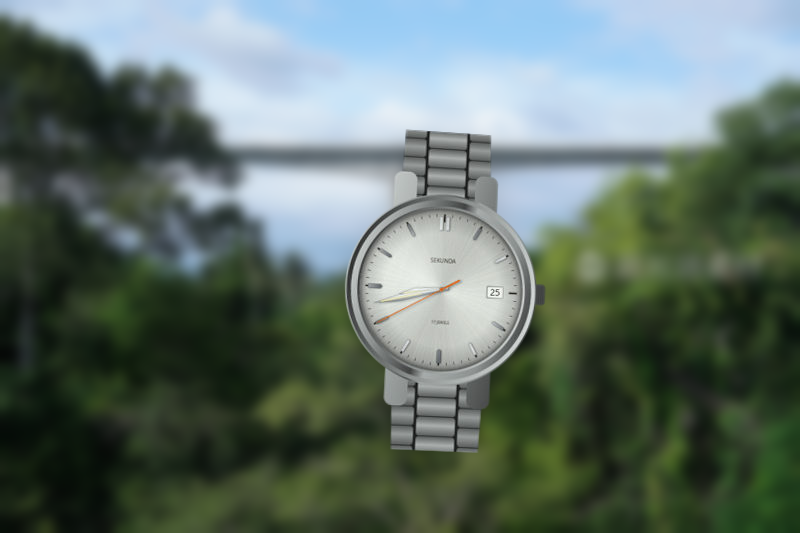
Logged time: h=8 m=42 s=40
